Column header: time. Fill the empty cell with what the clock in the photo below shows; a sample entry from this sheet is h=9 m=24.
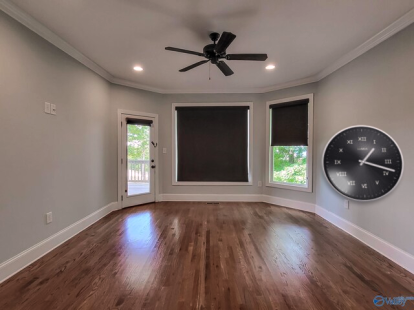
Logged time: h=1 m=18
